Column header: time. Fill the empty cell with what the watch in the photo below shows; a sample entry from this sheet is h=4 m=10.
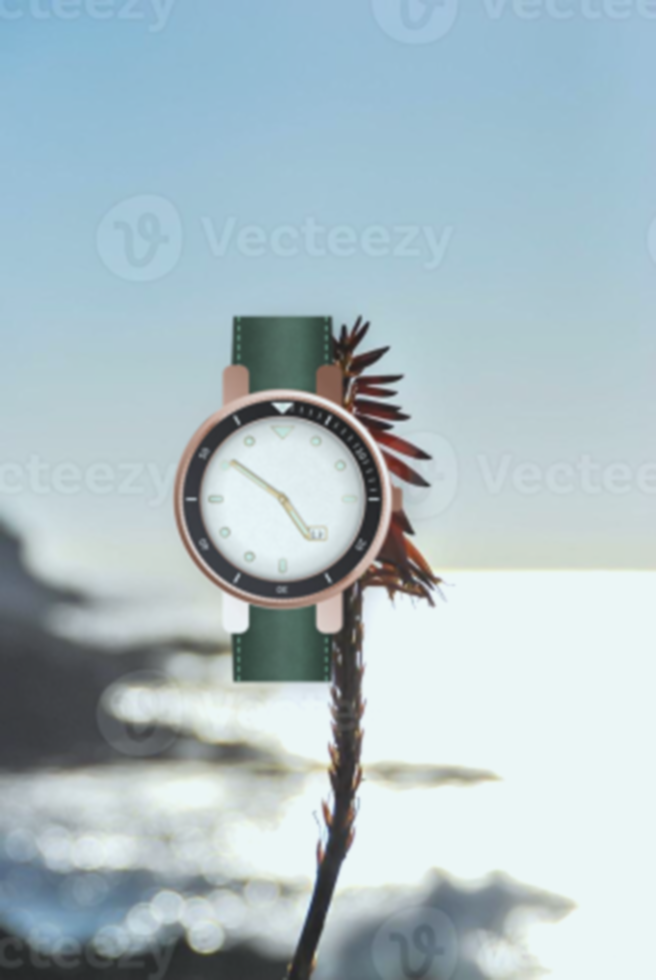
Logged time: h=4 m=51
